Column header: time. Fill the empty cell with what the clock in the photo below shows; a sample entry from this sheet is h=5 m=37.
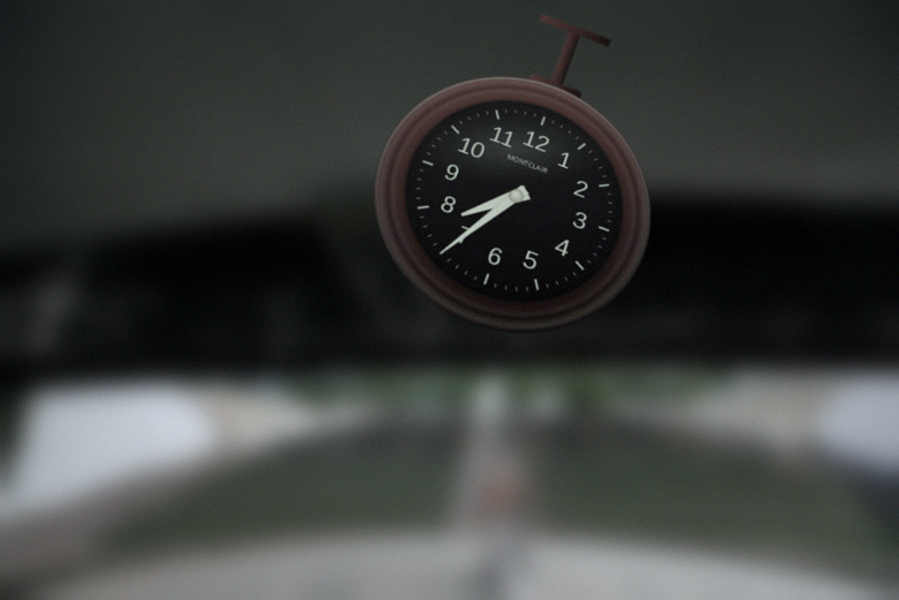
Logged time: h=7 m=35
